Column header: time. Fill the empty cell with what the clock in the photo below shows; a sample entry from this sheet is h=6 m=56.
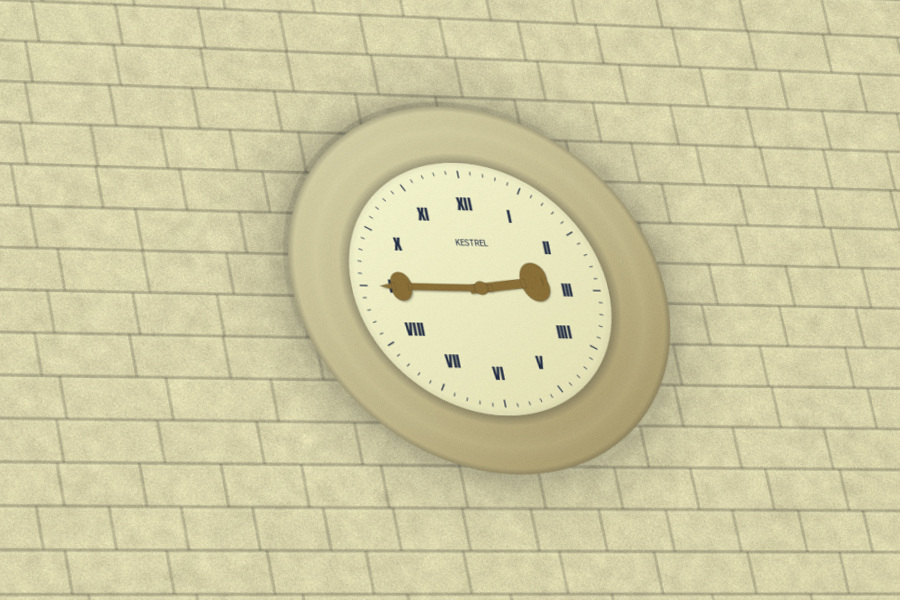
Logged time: h=2 m=45
